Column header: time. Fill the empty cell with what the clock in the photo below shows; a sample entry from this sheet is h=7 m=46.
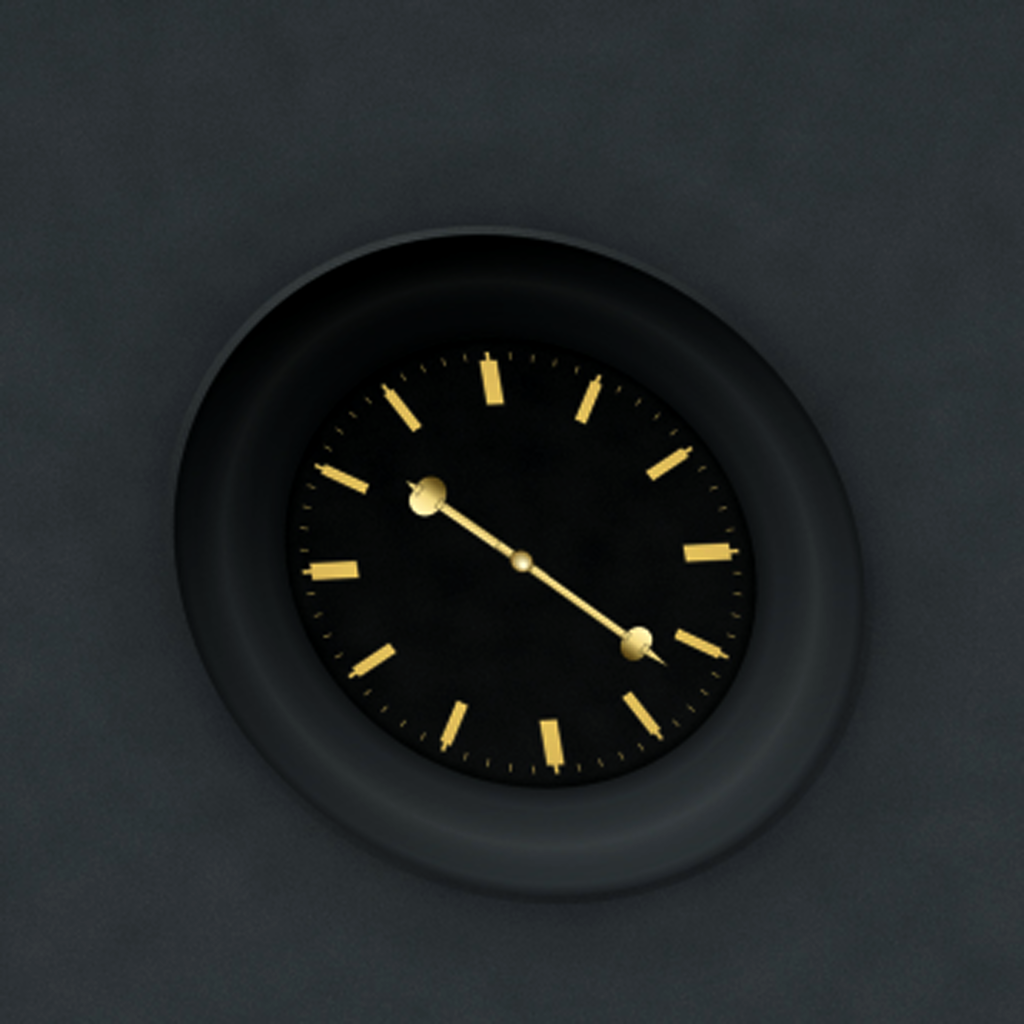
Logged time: h=10 m=22
